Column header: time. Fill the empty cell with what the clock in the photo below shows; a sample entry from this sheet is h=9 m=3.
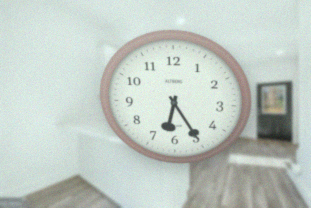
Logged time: h=6 m=25
